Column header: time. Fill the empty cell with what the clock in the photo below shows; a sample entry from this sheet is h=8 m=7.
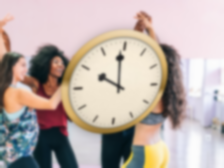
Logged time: h=9 m=59
